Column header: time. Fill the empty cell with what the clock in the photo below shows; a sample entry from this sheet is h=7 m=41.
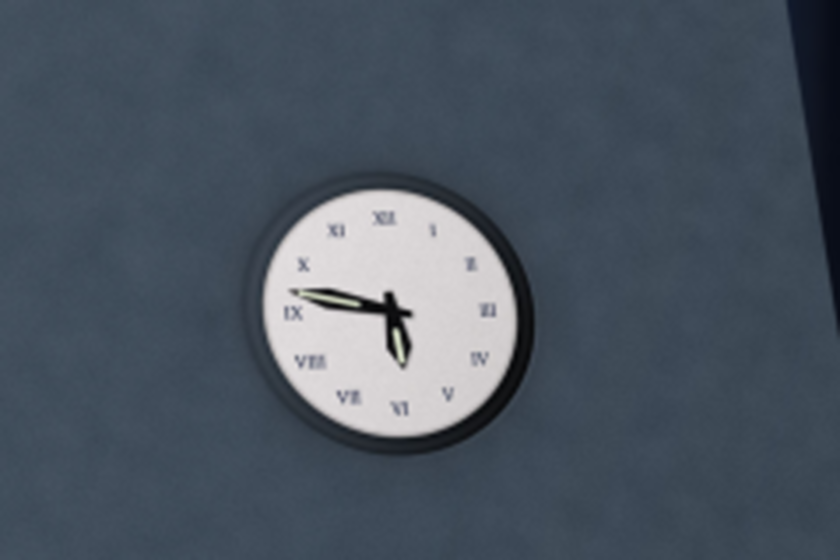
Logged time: h=5 m=47
